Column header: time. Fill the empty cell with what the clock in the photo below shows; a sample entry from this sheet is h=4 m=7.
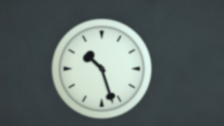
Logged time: h=10 m=27
